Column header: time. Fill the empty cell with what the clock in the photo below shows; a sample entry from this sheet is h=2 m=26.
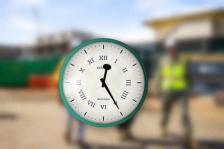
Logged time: h=12 m=25
